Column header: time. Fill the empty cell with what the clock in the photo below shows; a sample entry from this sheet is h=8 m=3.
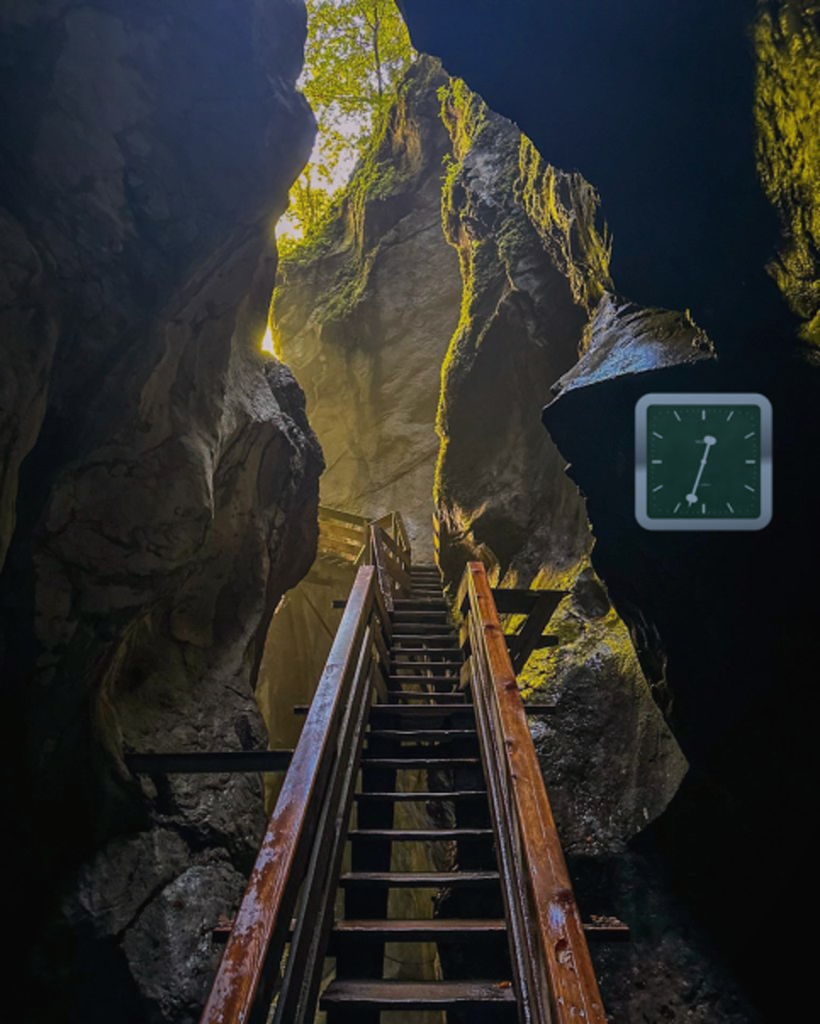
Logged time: h=12 m=33
